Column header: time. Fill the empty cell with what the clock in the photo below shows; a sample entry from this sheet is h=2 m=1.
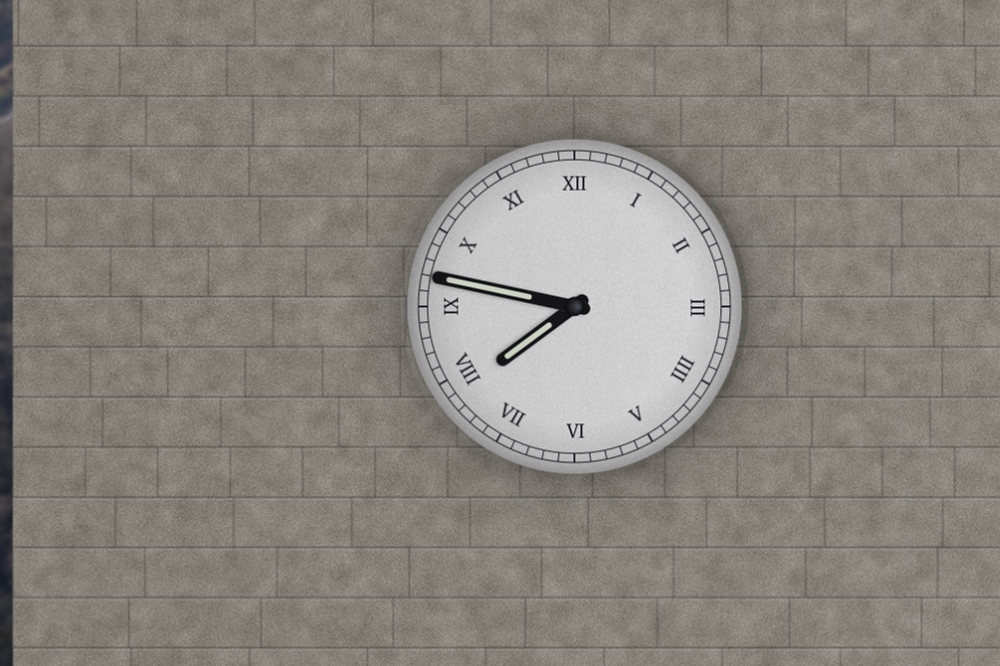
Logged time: h=7 m=47
